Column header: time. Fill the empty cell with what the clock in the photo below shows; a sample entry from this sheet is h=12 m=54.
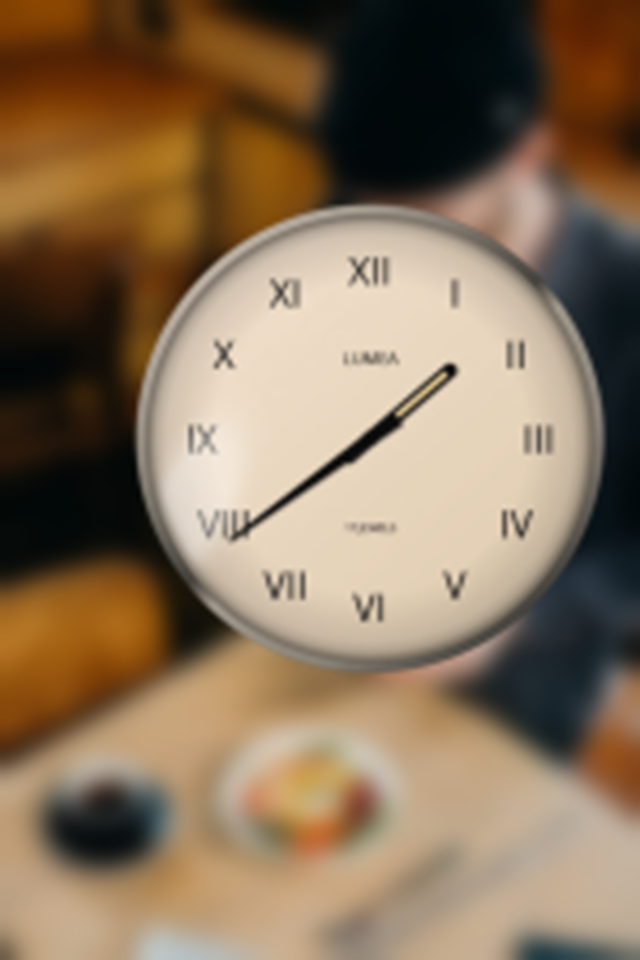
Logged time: h=1 m=39
